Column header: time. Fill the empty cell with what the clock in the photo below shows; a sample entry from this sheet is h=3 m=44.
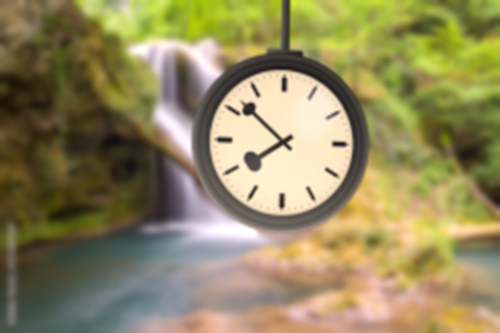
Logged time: h=7 m=52
